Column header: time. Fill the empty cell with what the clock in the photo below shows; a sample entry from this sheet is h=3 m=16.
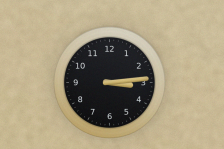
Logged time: h=3 m=14
